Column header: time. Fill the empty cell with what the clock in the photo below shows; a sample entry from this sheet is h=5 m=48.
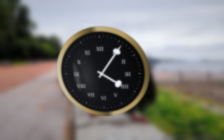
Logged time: h=4 m=6
